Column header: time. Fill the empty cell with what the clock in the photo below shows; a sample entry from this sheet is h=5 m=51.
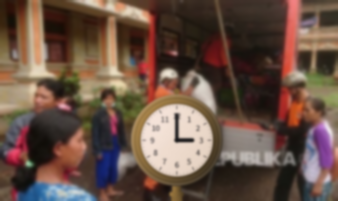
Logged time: h=3 m=0
